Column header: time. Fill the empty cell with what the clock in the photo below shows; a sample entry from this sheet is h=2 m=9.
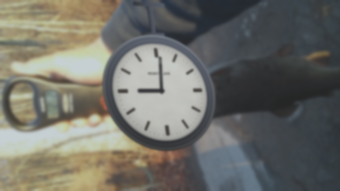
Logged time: h=9 m=1
